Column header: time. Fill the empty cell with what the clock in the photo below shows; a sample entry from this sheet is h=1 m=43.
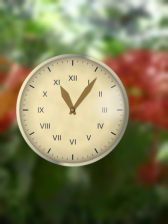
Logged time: h=11 m=6
